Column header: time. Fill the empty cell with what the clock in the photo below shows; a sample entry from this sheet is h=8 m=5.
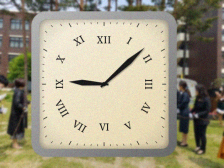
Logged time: h=9 m=8
